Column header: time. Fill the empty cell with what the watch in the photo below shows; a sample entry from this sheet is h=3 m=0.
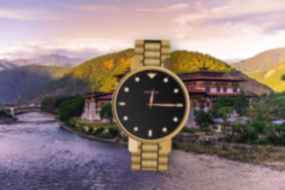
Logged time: h=12 m=15
